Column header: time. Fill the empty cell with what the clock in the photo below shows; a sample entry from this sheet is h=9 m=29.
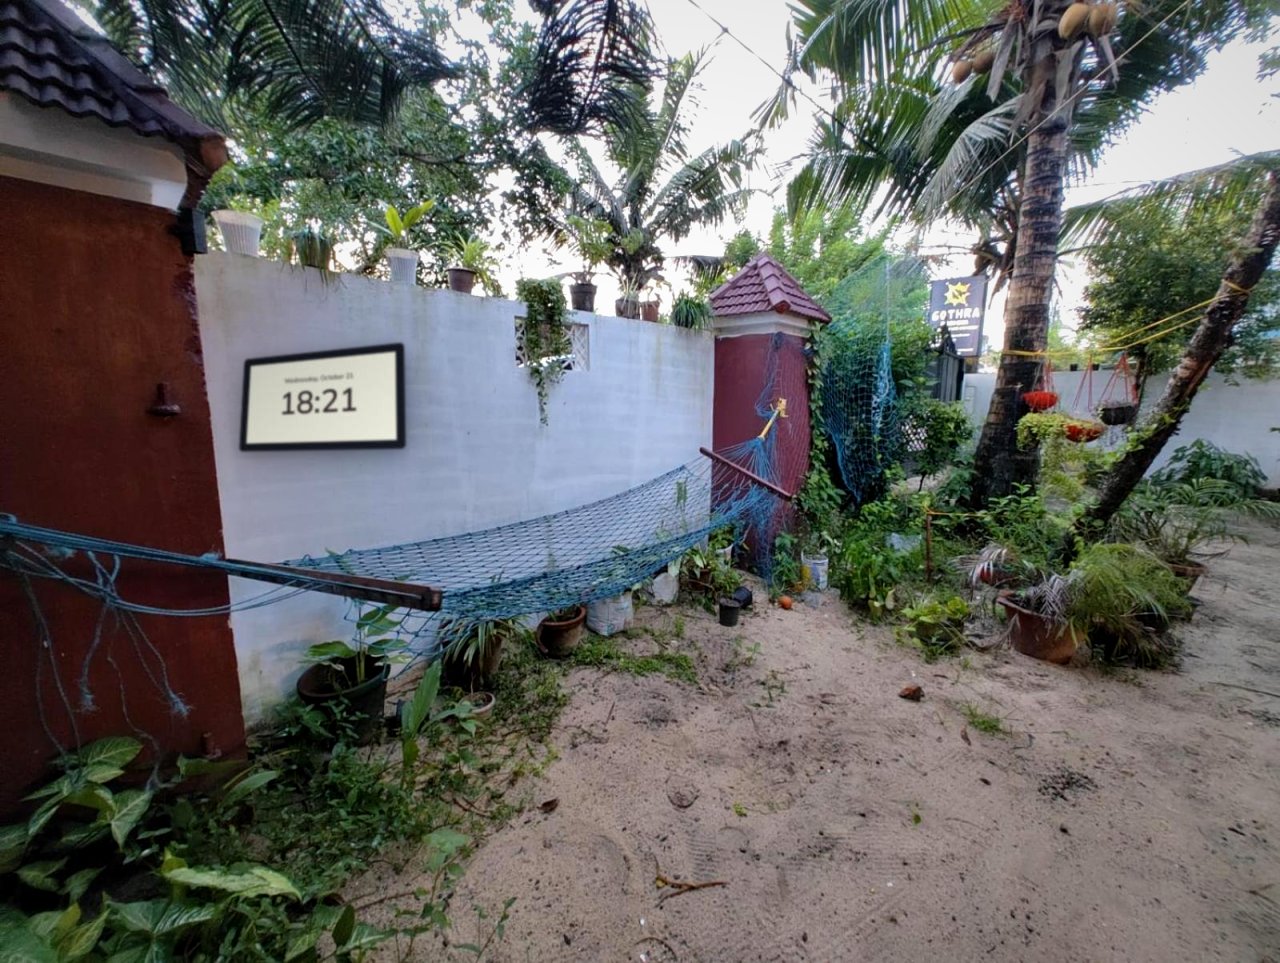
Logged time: h=18 m=21
